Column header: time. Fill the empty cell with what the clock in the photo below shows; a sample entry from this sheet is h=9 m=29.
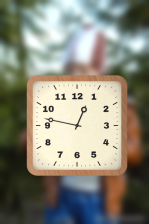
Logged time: h=12 m=47
